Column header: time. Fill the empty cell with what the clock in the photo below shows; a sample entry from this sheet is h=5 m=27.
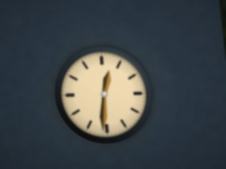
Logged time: h=12 m=31
